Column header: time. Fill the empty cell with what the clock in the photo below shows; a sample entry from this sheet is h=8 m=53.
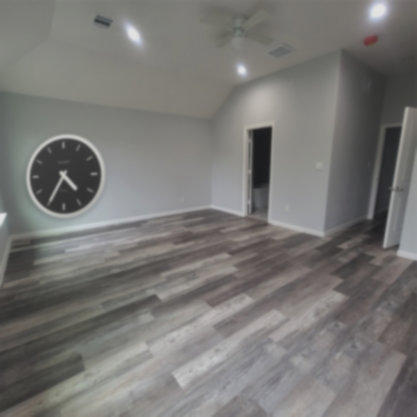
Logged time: h=4 m=35
